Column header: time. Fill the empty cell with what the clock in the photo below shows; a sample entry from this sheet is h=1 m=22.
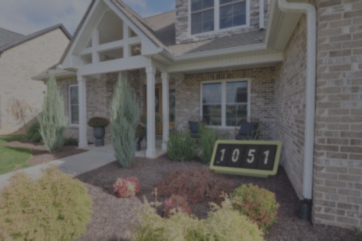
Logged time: h=10 m=51
